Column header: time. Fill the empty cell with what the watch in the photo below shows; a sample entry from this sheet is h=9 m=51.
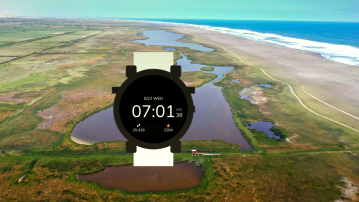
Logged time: h=7 m=1
